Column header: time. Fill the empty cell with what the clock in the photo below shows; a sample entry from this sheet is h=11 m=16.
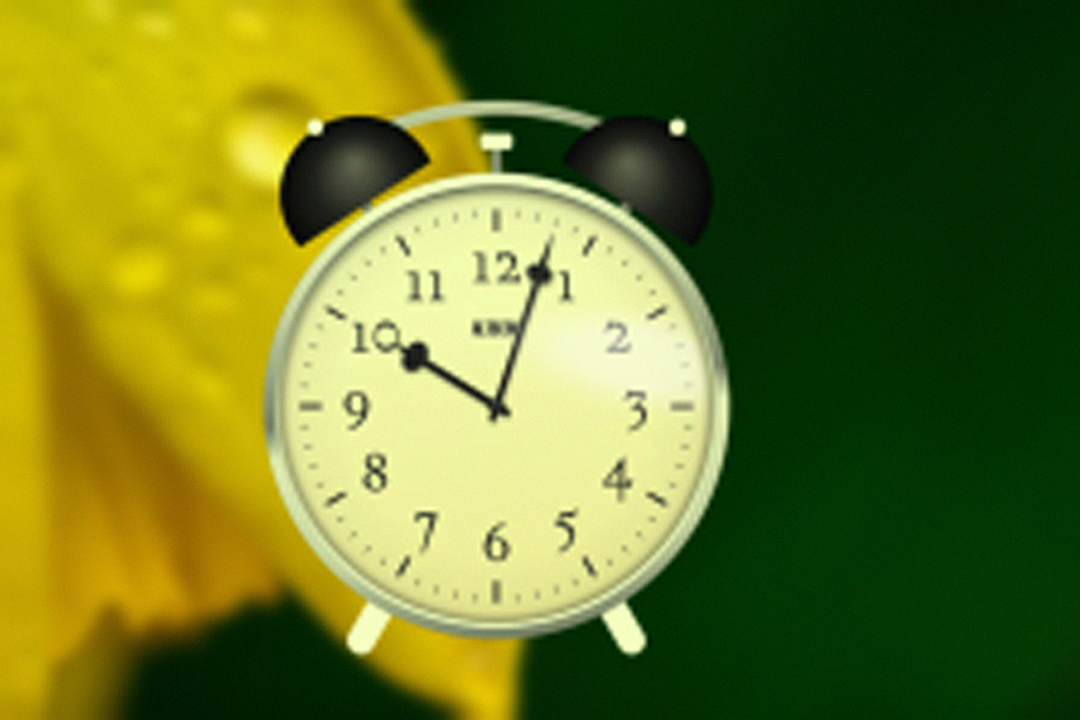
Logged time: h=10 m=3
